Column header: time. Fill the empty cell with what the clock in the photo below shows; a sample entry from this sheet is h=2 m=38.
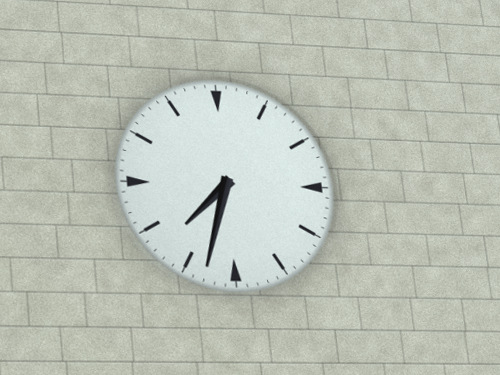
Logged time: h=7 m=33
